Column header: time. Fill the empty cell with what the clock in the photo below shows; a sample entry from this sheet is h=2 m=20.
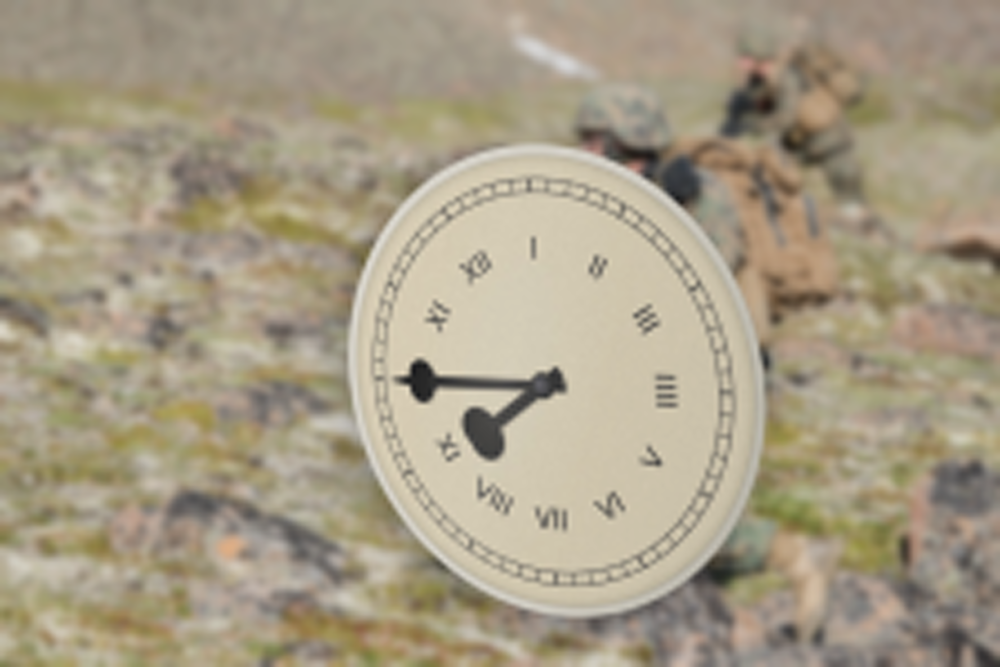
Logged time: h=8 m=50
